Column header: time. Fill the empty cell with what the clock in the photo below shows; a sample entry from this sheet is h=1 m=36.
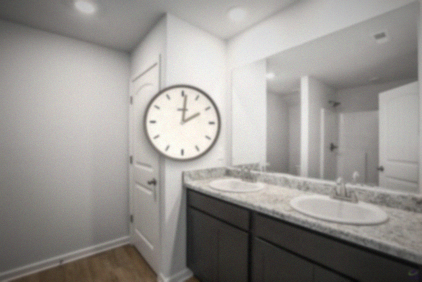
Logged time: h=2 m=1
